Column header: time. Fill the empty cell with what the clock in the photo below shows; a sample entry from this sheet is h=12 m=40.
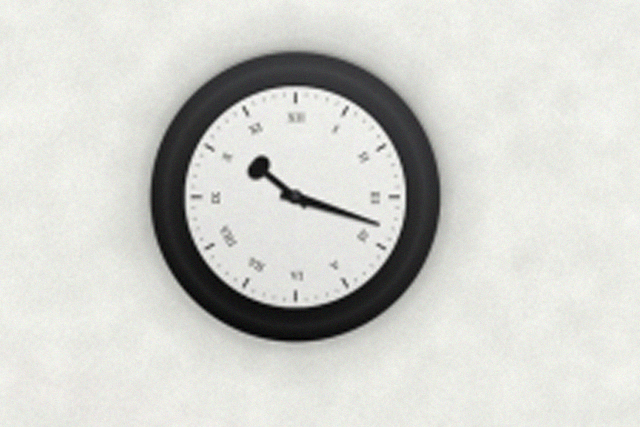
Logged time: h=10 m=18
